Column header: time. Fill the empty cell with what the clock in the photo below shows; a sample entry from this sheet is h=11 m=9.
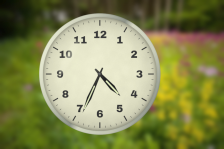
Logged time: h=4 m=34
